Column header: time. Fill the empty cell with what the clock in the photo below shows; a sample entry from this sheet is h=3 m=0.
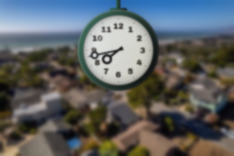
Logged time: h=7 m=43
